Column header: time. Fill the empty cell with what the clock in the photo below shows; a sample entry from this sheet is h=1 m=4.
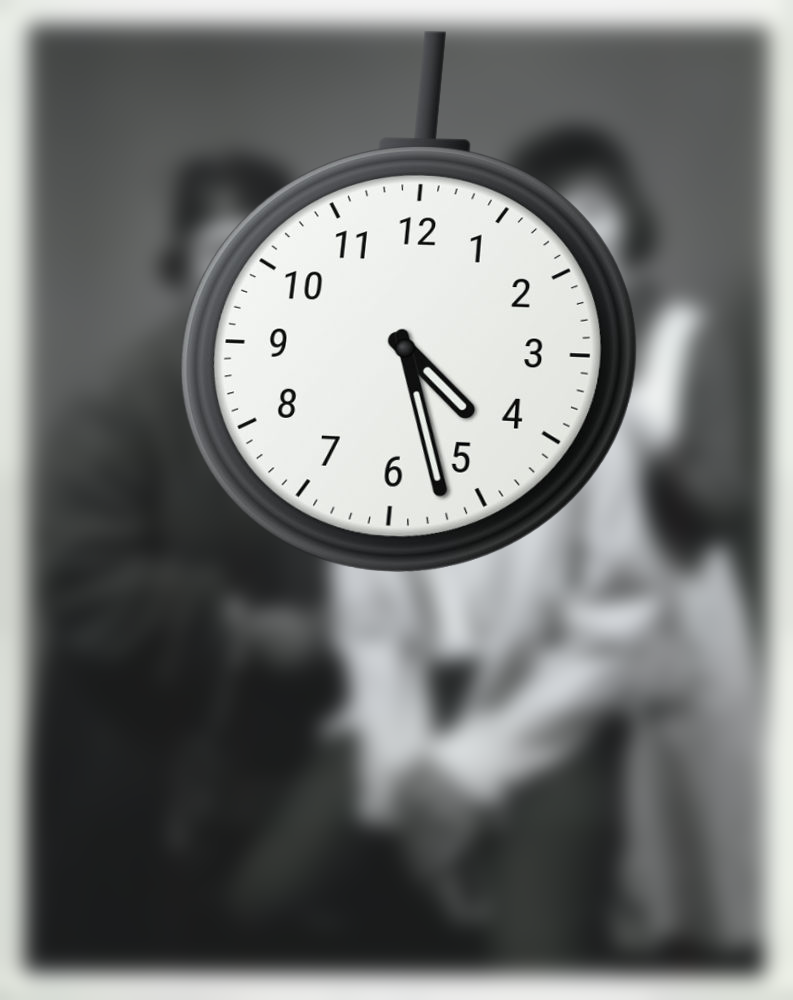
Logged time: h=4 m=27
